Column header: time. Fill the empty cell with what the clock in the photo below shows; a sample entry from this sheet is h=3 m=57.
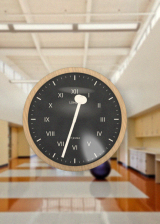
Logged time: h=12 m=33
